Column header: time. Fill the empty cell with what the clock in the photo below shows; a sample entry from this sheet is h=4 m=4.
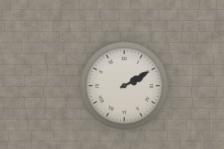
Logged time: h=2 m=10
